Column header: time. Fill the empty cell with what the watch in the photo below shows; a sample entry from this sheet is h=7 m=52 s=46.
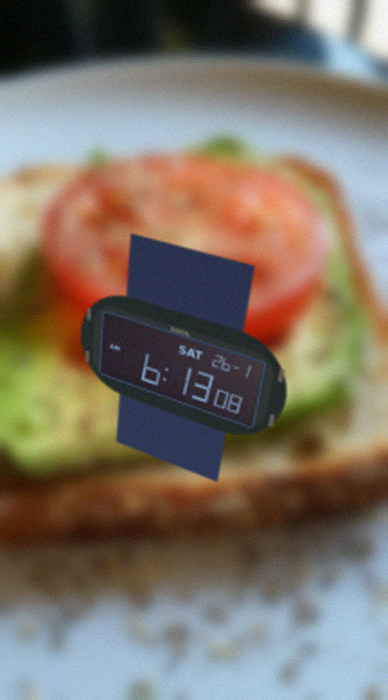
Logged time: h=6 m=13 s=8
